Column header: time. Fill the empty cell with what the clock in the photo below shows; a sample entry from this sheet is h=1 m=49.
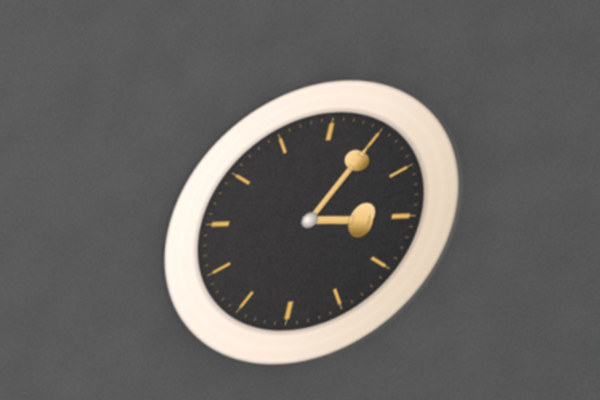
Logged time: h=3 m=5
